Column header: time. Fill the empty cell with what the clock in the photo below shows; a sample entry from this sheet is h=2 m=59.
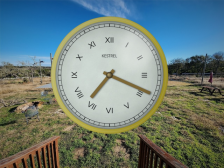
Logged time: h=7 m=19
